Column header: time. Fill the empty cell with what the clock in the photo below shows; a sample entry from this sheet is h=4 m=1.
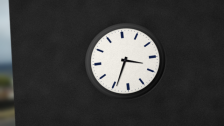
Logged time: h=3 m=34
